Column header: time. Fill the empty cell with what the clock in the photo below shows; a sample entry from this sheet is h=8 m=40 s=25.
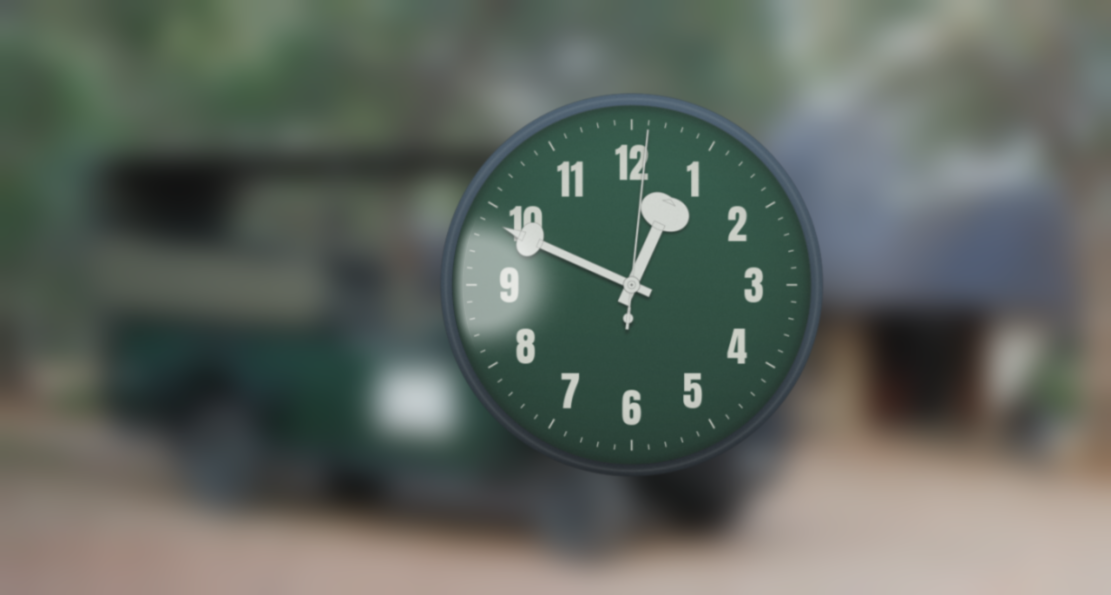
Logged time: h=12 m=49 s=1
